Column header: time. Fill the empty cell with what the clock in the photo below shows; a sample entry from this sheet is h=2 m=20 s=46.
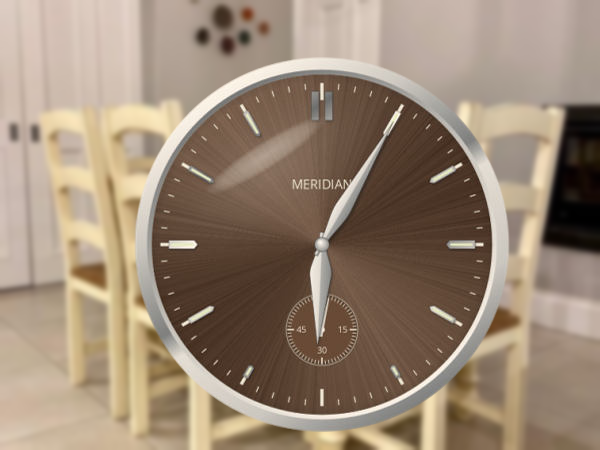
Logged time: h=6 m=5 s=2
